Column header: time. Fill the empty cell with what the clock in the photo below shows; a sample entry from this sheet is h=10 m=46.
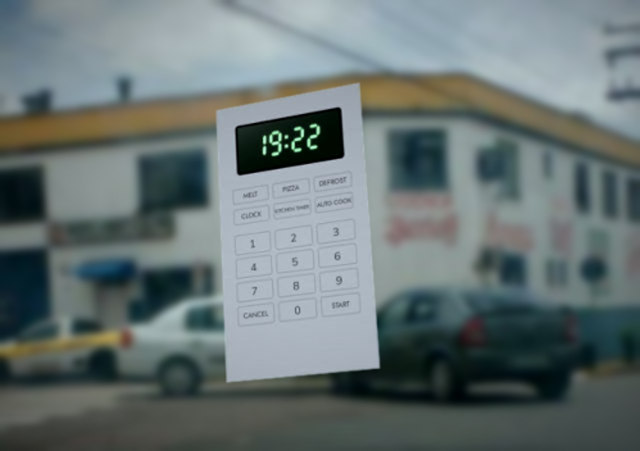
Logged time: h=19 m=22
